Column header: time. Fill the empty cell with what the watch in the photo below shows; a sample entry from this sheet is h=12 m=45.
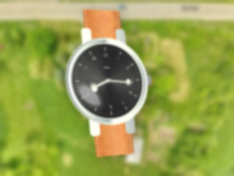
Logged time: h=8 m=16
